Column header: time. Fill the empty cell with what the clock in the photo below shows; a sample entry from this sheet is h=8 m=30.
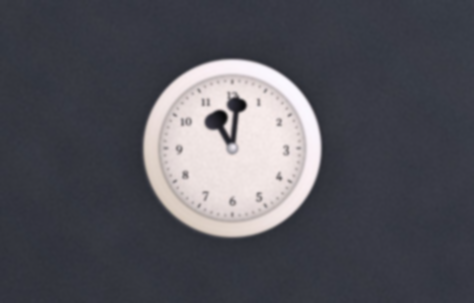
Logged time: h=11 m=1
